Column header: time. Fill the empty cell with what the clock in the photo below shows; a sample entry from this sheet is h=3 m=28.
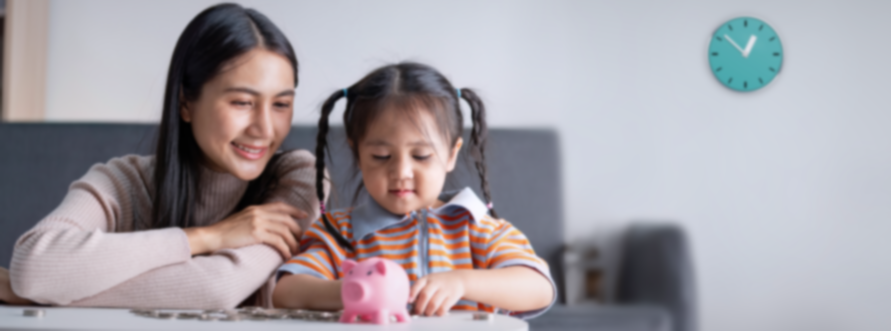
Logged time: h=12 m=52
